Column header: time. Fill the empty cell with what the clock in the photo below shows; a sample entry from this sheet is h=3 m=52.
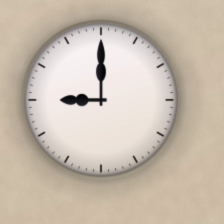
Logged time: h=9 m=0
